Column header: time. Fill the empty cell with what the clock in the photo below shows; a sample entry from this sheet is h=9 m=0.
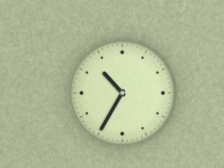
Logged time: h=10 m=35
